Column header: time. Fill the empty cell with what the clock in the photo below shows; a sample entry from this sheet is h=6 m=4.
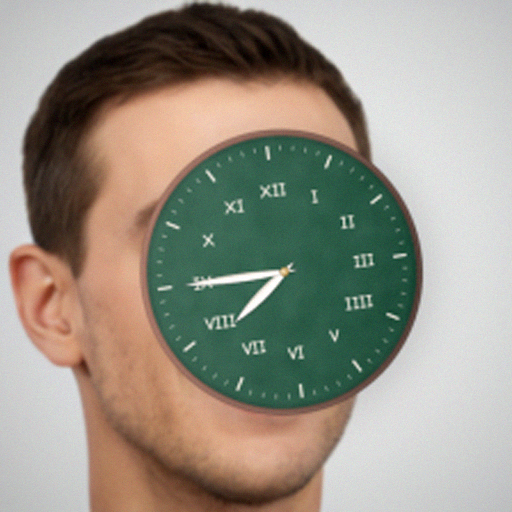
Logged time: h=7 m=45
